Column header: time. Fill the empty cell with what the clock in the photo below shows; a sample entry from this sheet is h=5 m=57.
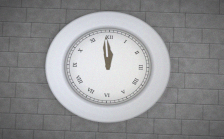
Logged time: h=11 m=59
